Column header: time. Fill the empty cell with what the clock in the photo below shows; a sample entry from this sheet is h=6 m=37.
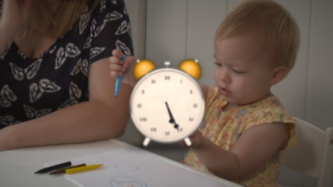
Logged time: h=5 m=26
